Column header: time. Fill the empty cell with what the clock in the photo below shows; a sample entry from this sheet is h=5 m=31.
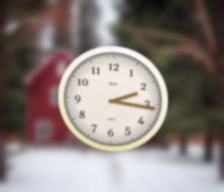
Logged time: h=2 m=16
